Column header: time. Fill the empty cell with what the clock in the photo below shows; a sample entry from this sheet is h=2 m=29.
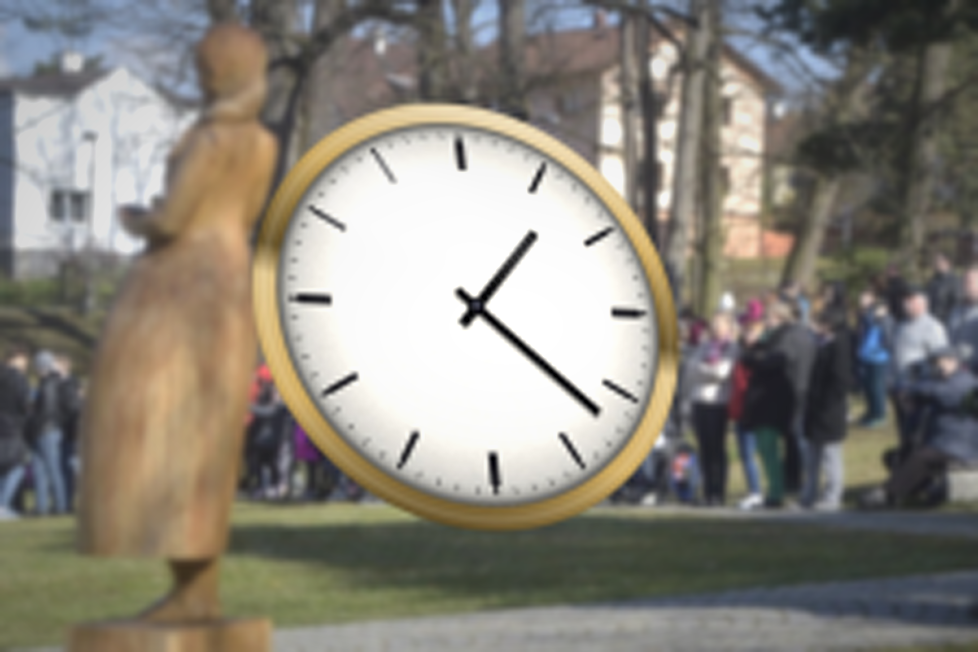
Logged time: h=1 m=22
